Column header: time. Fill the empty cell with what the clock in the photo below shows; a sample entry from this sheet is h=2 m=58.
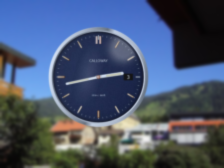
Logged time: h=2 m=43
